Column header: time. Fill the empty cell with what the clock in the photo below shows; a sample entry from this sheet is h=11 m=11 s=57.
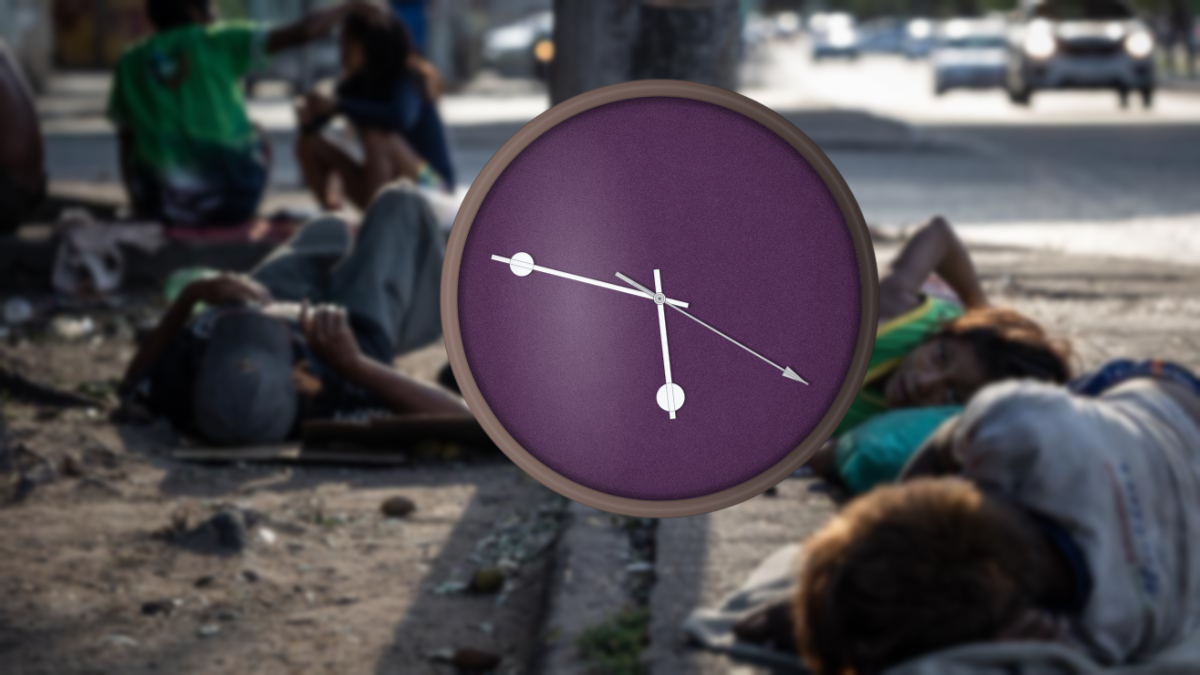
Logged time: h=5 m=47 s=20
